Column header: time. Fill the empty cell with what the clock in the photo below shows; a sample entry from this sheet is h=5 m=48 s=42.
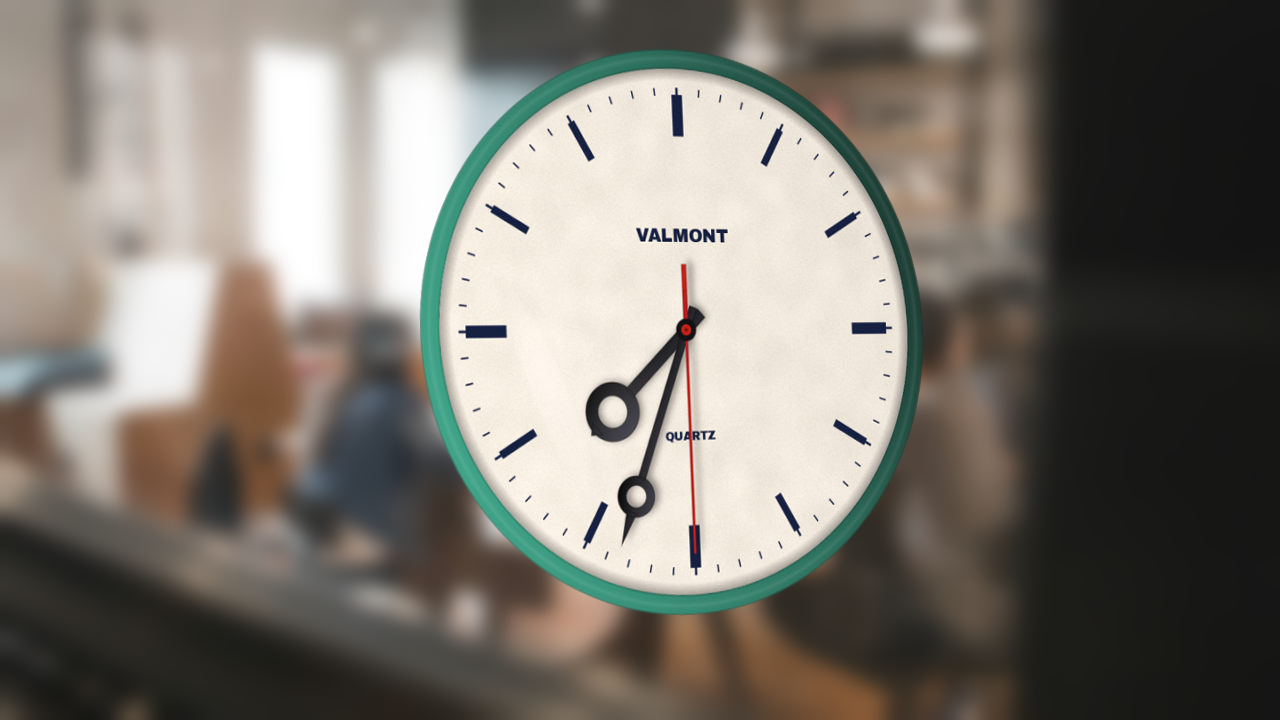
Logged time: h=7 m=33 s=30
